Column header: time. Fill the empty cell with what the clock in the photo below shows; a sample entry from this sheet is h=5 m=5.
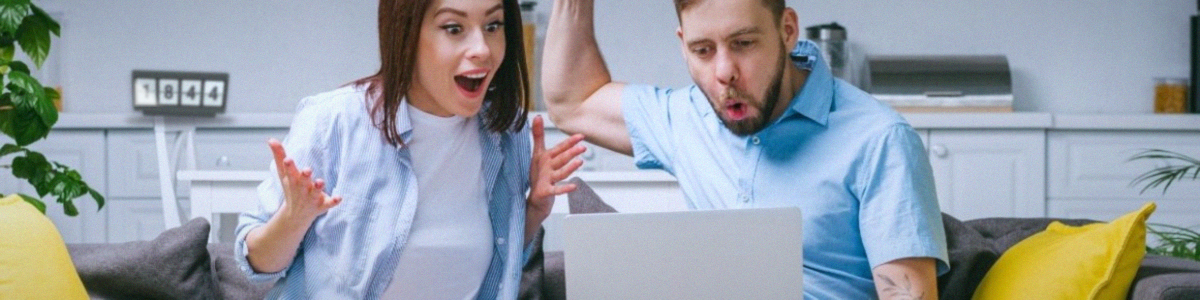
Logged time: h=18 m=44
